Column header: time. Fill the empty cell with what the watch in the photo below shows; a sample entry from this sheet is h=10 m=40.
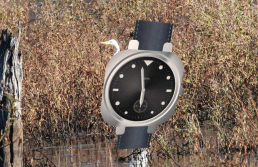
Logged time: h=5 m=58
